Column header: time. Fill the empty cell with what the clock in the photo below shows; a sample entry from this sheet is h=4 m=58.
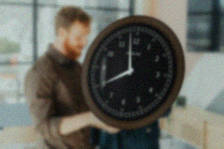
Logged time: h=7 m=58
